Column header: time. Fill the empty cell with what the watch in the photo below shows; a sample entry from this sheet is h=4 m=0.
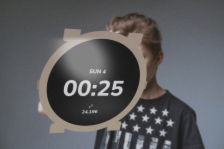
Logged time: h=0 m=25
